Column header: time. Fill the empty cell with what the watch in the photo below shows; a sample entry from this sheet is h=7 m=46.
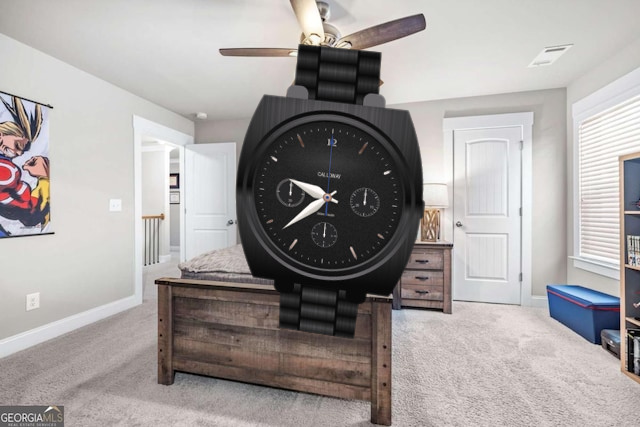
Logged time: h=9 m=38
